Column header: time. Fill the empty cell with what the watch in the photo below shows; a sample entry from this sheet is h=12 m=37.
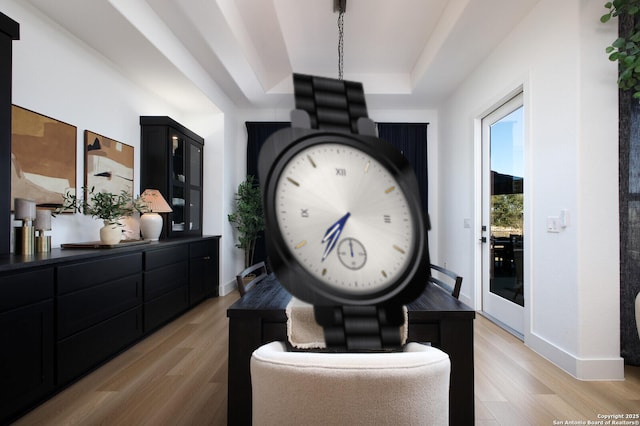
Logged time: h=7 m=36
